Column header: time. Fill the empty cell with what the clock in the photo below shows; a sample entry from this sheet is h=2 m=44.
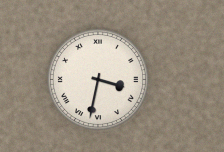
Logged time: h=3 m=32
